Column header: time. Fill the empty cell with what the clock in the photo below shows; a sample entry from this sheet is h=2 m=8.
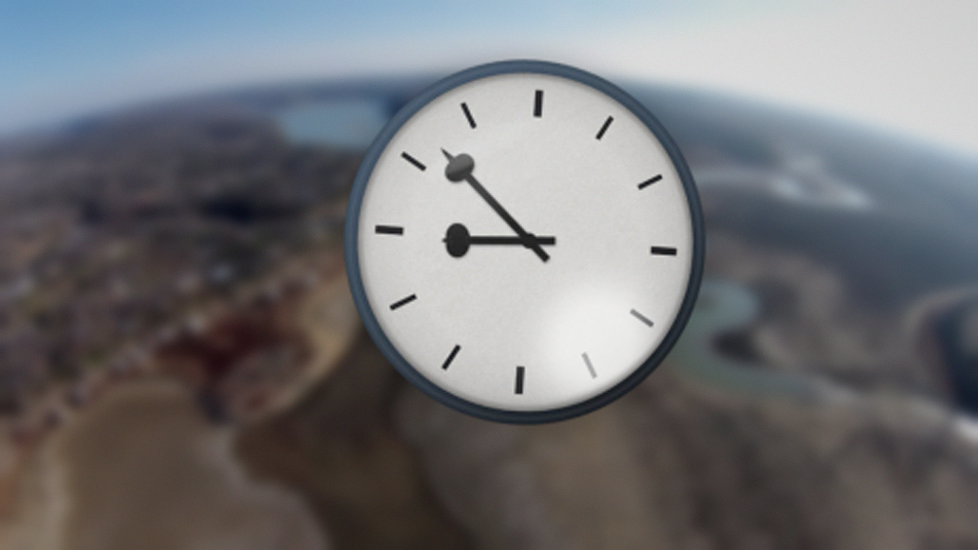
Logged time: h=8 m=52
